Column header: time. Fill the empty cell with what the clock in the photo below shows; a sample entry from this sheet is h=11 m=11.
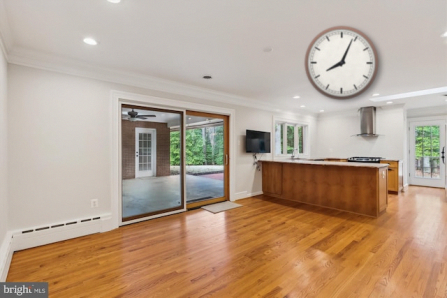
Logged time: h=8 m=4
